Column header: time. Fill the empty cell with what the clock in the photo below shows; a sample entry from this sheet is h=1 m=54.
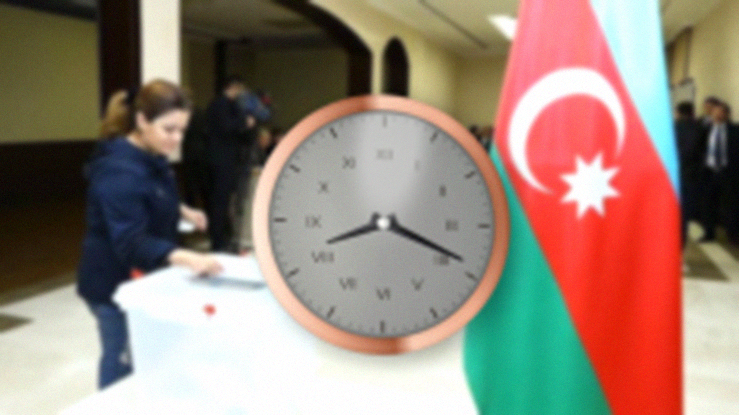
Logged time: h=8 m=19
